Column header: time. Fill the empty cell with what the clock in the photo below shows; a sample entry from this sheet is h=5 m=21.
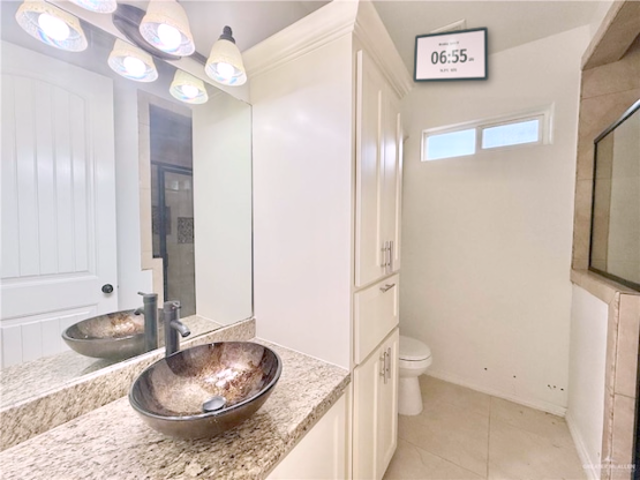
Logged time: h=6 m=55
